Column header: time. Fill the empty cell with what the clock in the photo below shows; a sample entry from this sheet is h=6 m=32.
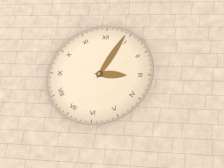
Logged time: h=3 m=4
